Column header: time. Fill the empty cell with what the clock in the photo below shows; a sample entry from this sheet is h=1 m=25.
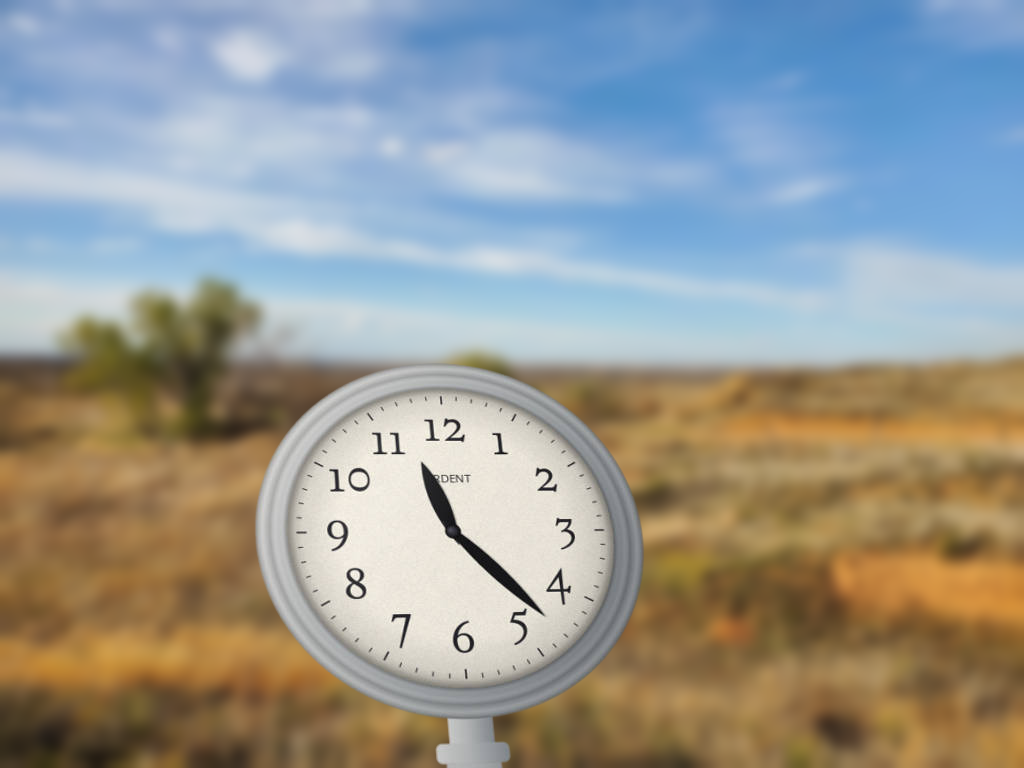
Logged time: h=11 m=23
